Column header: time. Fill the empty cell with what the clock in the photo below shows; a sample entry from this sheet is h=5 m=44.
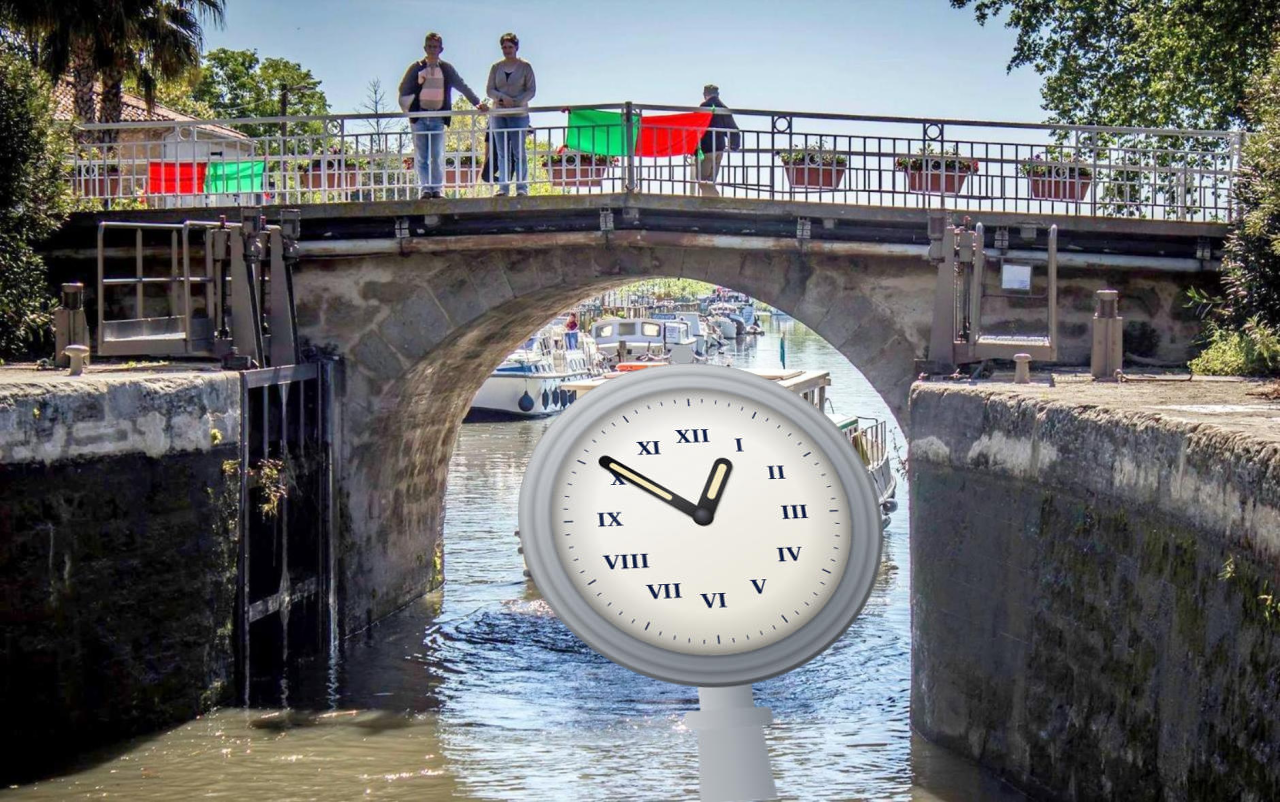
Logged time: h=12 m=51
